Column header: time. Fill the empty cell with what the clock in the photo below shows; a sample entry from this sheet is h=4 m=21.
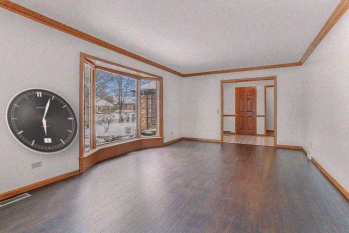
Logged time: h=6 m=4
